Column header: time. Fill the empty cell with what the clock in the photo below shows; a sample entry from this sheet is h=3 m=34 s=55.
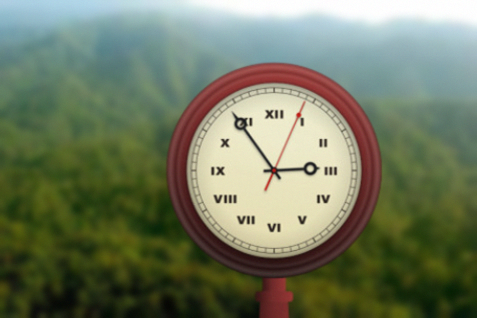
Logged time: h=2 m=54 s=4
